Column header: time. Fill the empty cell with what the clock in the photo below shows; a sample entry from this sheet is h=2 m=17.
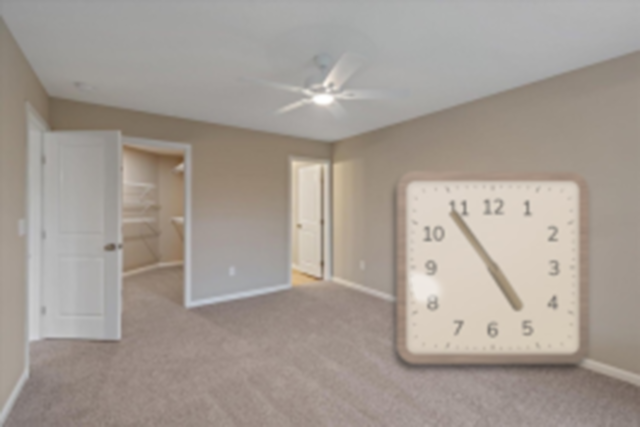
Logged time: h=4 m=54
